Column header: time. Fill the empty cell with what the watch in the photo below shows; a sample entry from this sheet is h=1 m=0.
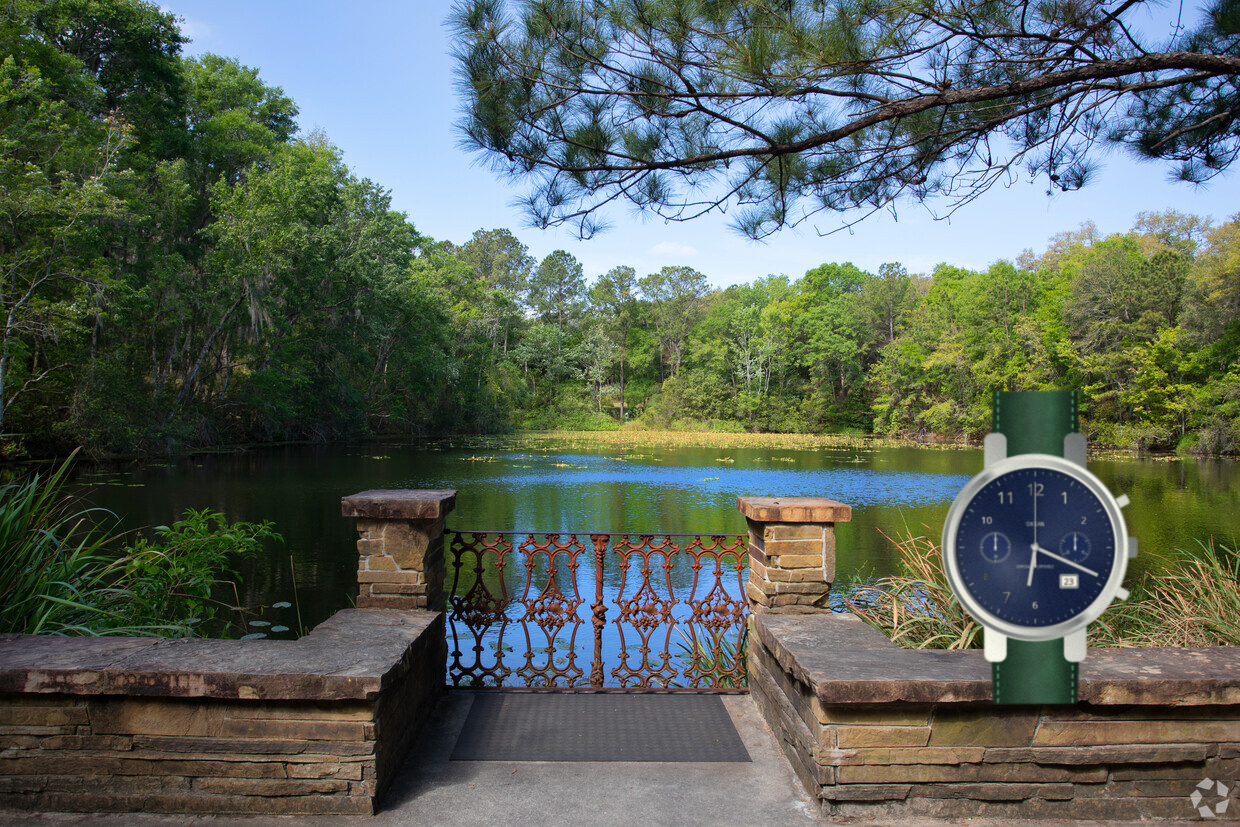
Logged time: h=6 m=19
